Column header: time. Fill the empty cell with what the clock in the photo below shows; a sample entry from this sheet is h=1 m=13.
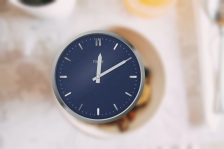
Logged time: h=12 m=10
